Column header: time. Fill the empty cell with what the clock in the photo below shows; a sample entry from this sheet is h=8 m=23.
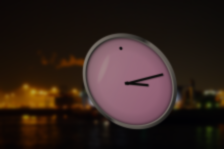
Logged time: h=3 m=13
